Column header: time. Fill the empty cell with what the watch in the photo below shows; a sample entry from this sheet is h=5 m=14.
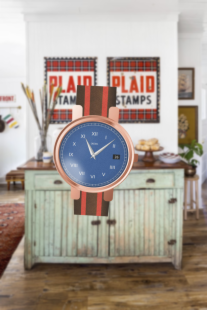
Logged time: h=11 m=8
